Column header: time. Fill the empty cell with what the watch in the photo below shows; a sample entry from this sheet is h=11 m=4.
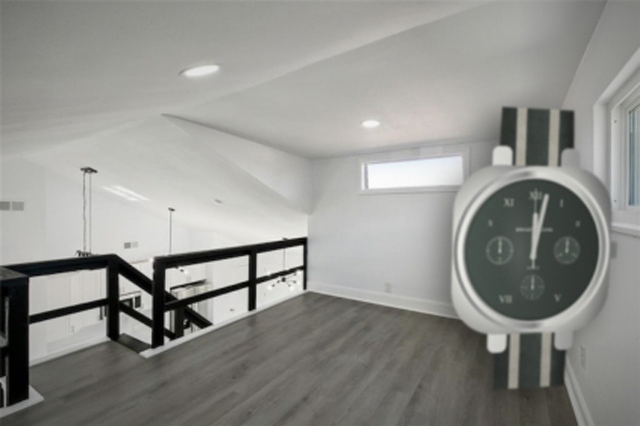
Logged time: h=12 m=2
